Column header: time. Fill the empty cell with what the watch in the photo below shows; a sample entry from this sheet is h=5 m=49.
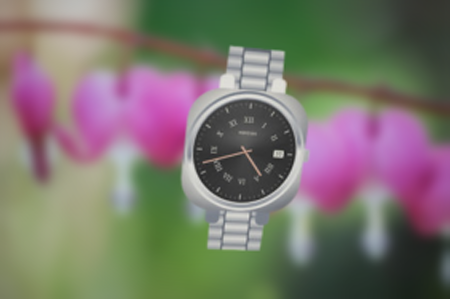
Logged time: h=4 m=42
